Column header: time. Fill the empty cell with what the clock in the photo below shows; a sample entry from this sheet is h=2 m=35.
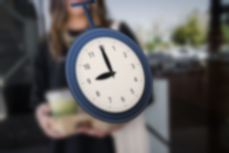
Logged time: h=9 m=0
